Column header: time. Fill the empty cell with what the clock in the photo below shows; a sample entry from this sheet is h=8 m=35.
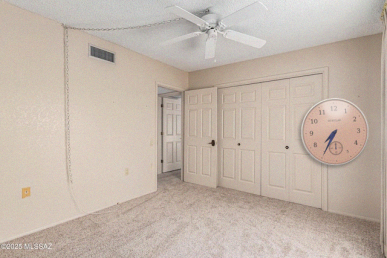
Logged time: h=7 m=35
